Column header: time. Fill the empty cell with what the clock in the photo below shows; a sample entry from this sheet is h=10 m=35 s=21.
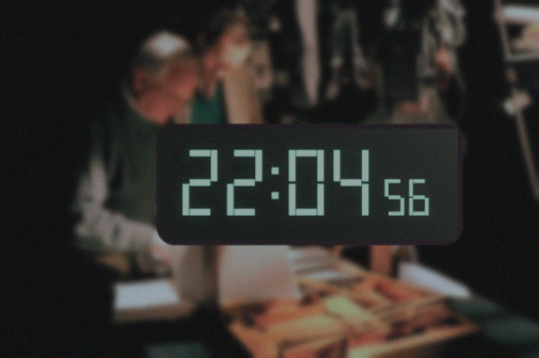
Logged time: h=22 m=4 s=56
